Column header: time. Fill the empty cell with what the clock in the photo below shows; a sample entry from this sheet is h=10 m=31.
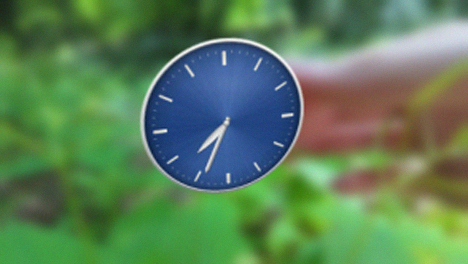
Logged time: h=7 m=34
